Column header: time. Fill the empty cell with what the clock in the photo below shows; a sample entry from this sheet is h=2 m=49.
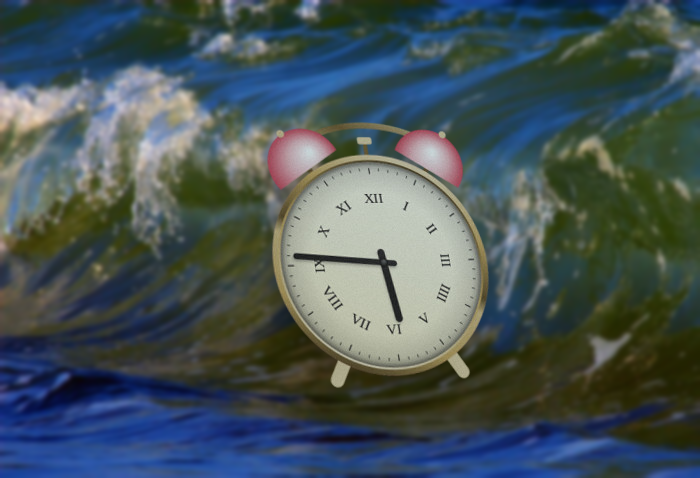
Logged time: h=5 m=46
